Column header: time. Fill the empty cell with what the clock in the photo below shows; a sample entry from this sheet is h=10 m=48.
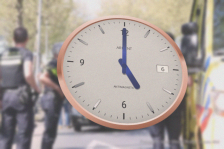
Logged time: h=5 m=0
